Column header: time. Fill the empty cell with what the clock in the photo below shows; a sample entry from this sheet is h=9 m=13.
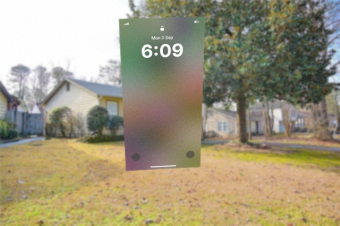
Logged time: h=6 m=9
